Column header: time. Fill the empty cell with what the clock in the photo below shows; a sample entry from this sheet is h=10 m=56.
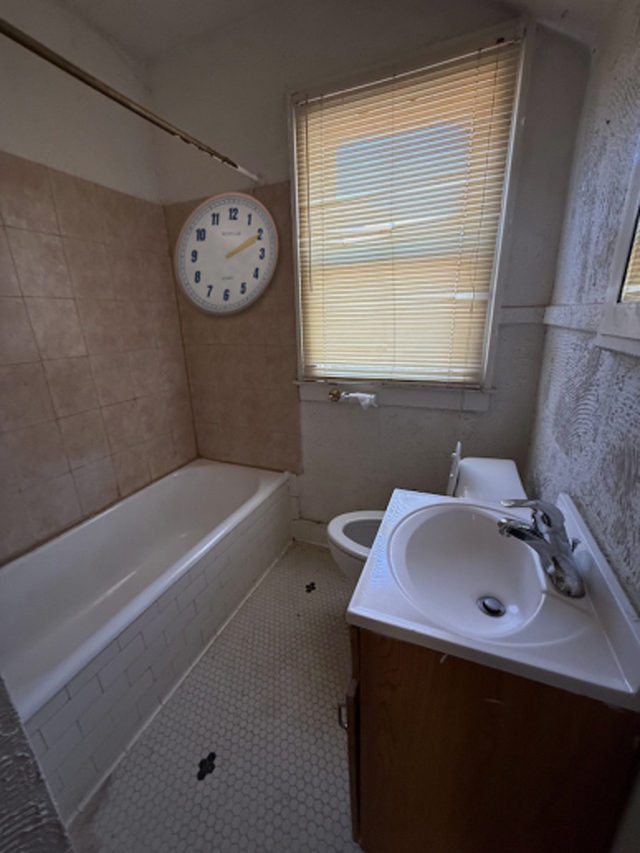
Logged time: h=2 m=10
